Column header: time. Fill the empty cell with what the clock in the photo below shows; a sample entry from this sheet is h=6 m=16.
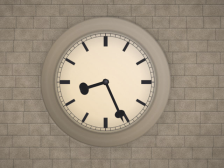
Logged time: h=8 m=26
